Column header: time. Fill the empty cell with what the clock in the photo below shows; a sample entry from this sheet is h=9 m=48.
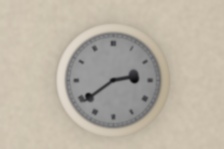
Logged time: h=2 m=39
